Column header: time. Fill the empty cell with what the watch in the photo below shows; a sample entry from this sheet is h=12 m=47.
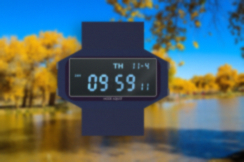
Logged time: h=9 m=59
